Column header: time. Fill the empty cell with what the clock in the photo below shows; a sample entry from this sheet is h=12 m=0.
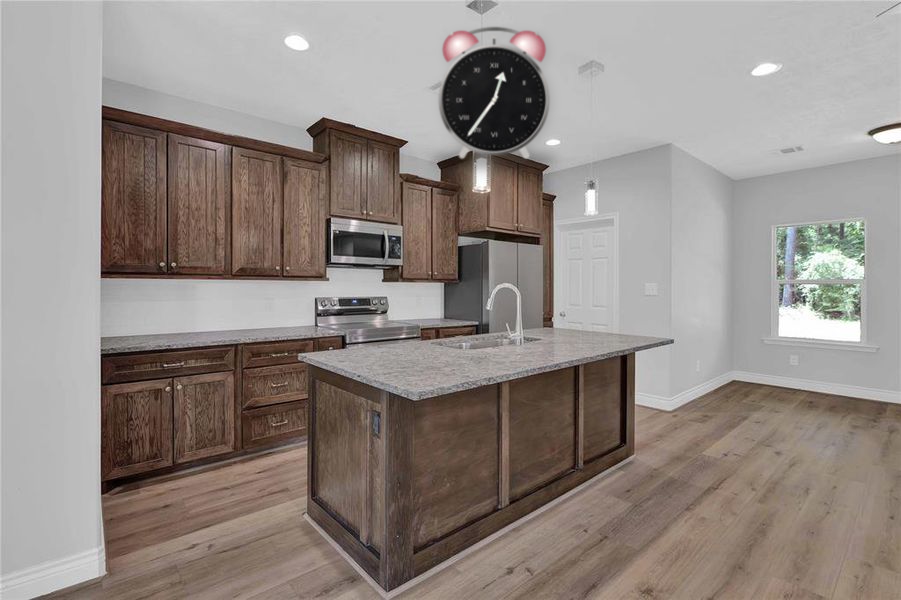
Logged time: h=12 m=36
